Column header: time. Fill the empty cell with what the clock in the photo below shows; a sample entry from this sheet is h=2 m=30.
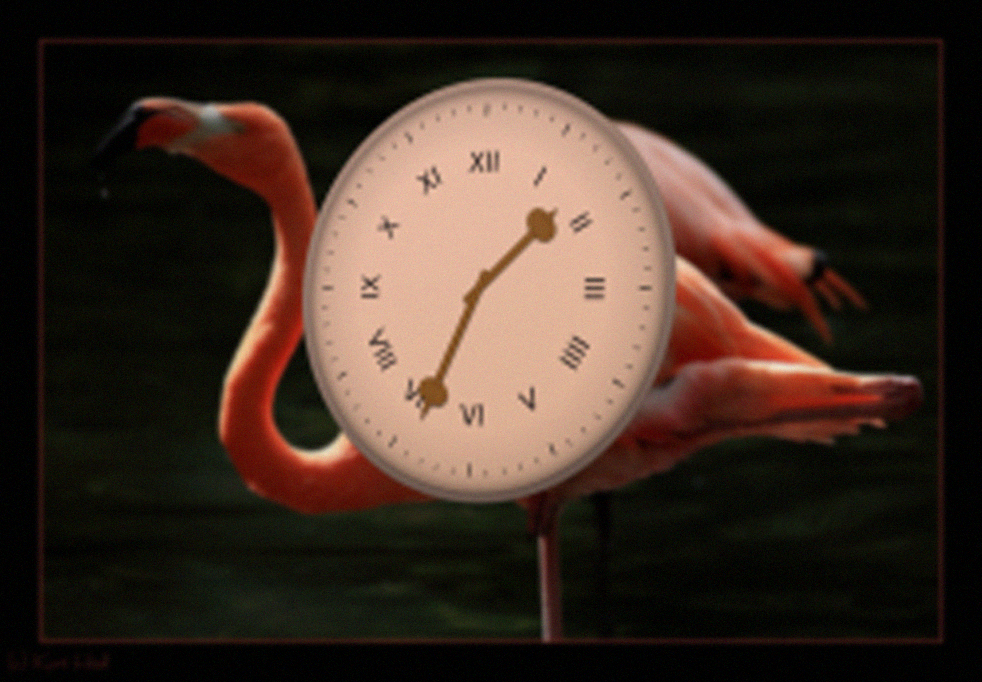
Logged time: h=1 m=34
